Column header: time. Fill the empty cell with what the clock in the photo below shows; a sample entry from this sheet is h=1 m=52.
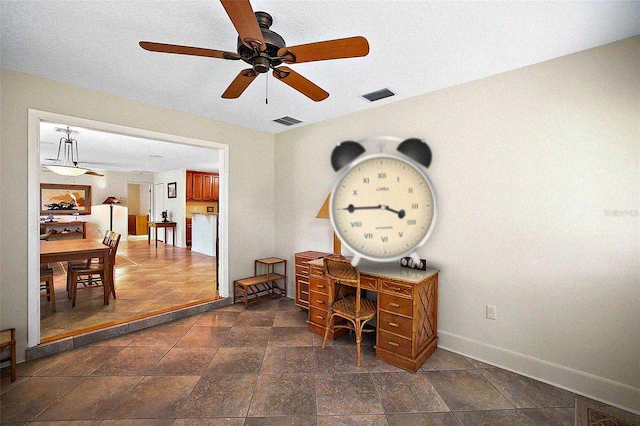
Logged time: h=3 m=45
